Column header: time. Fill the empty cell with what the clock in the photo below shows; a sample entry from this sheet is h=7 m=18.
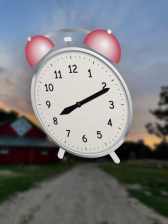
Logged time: h=8 m=11
